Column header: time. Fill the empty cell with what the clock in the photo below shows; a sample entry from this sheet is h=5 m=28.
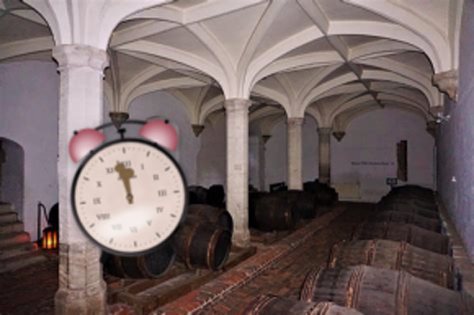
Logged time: h=11 m=58
